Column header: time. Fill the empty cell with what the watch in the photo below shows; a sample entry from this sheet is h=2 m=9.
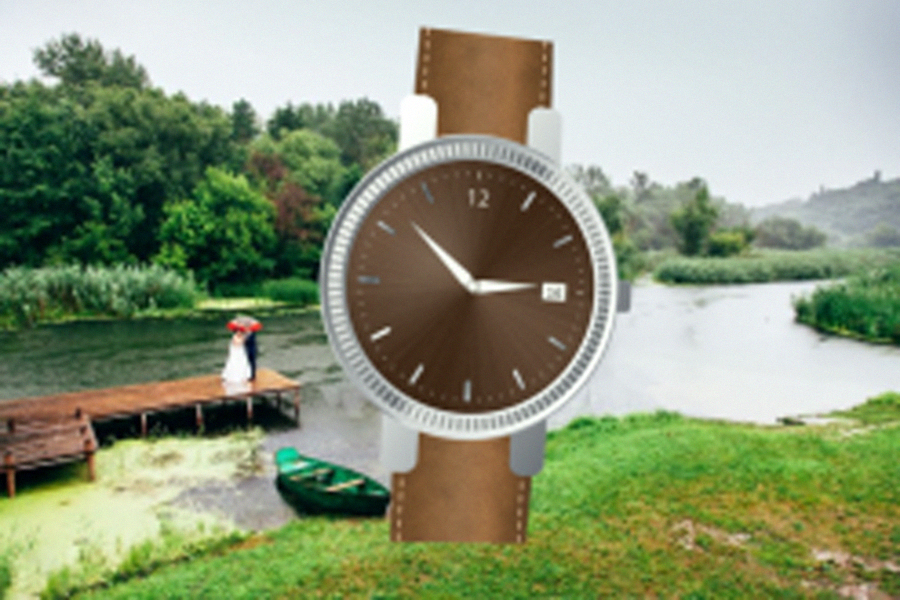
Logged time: h=2 m=52
